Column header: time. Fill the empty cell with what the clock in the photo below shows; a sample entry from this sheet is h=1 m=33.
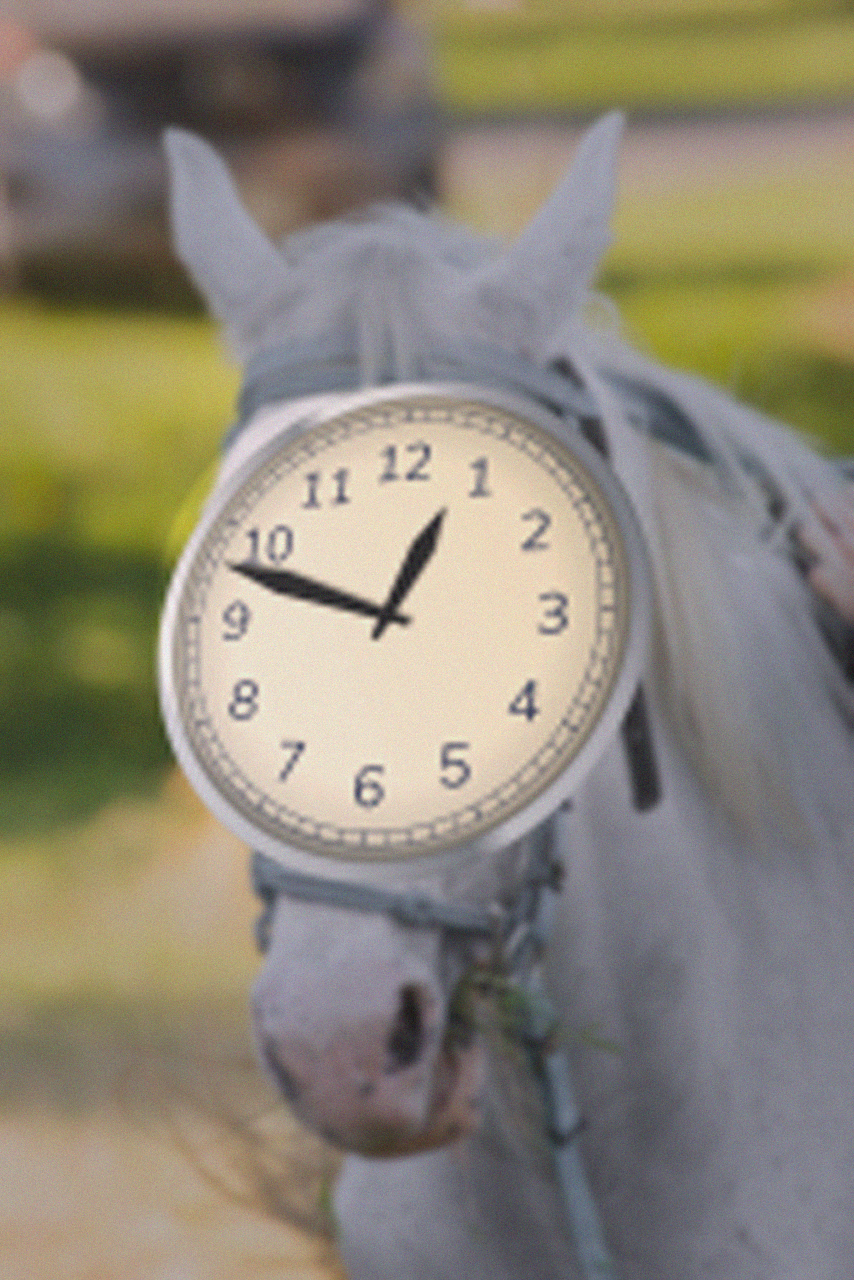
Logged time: h=12 m=48
